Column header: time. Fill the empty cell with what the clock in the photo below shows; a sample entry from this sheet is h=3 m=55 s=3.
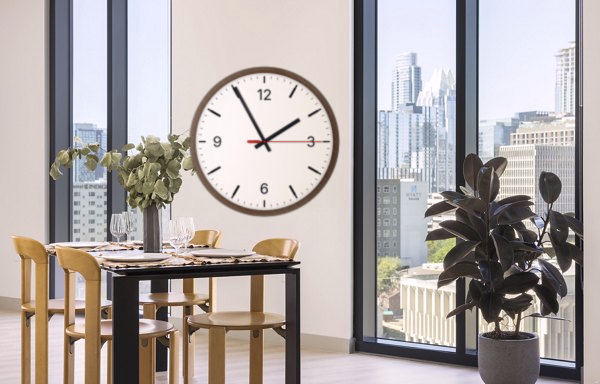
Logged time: h=1 m=55 s=15
